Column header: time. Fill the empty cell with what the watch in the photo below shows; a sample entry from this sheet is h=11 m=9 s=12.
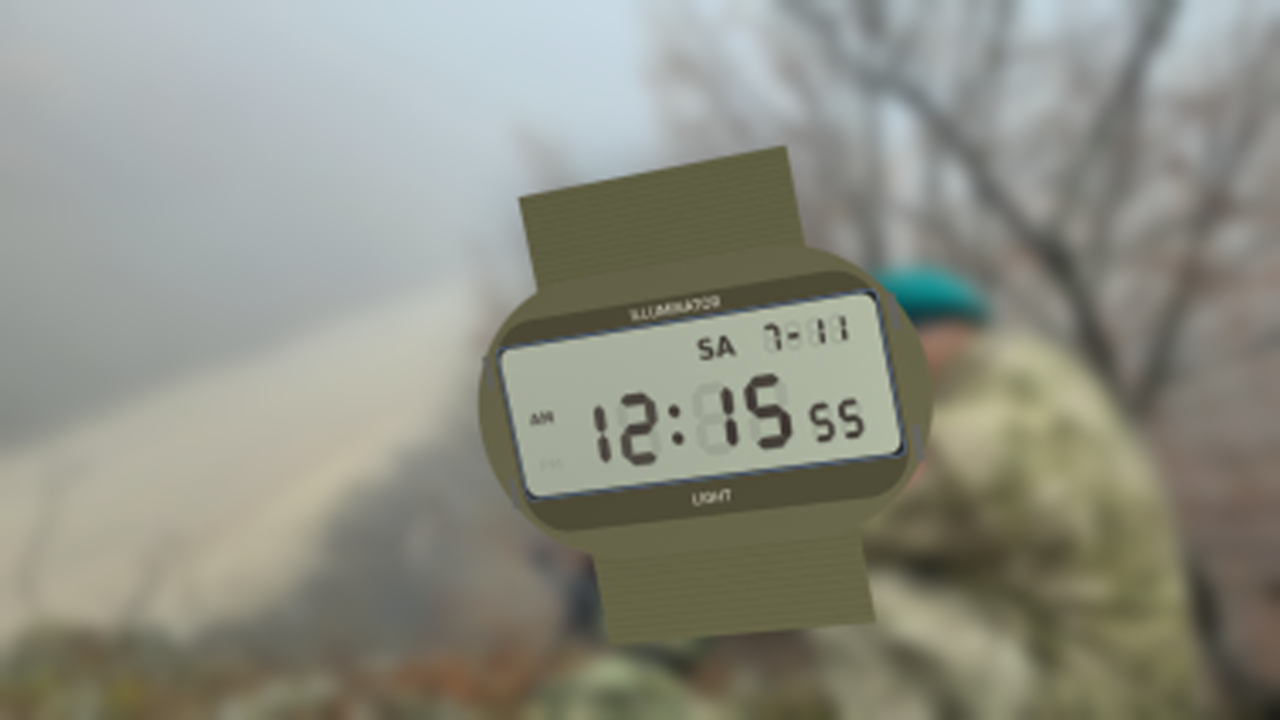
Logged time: h=12 m=15 s=55
